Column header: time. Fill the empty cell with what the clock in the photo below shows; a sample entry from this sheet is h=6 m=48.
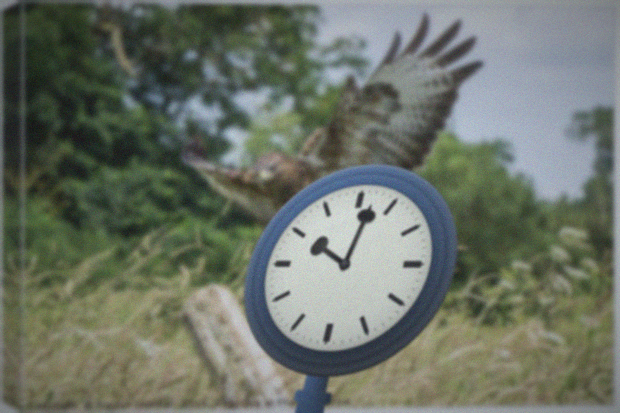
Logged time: h=10 m=2
